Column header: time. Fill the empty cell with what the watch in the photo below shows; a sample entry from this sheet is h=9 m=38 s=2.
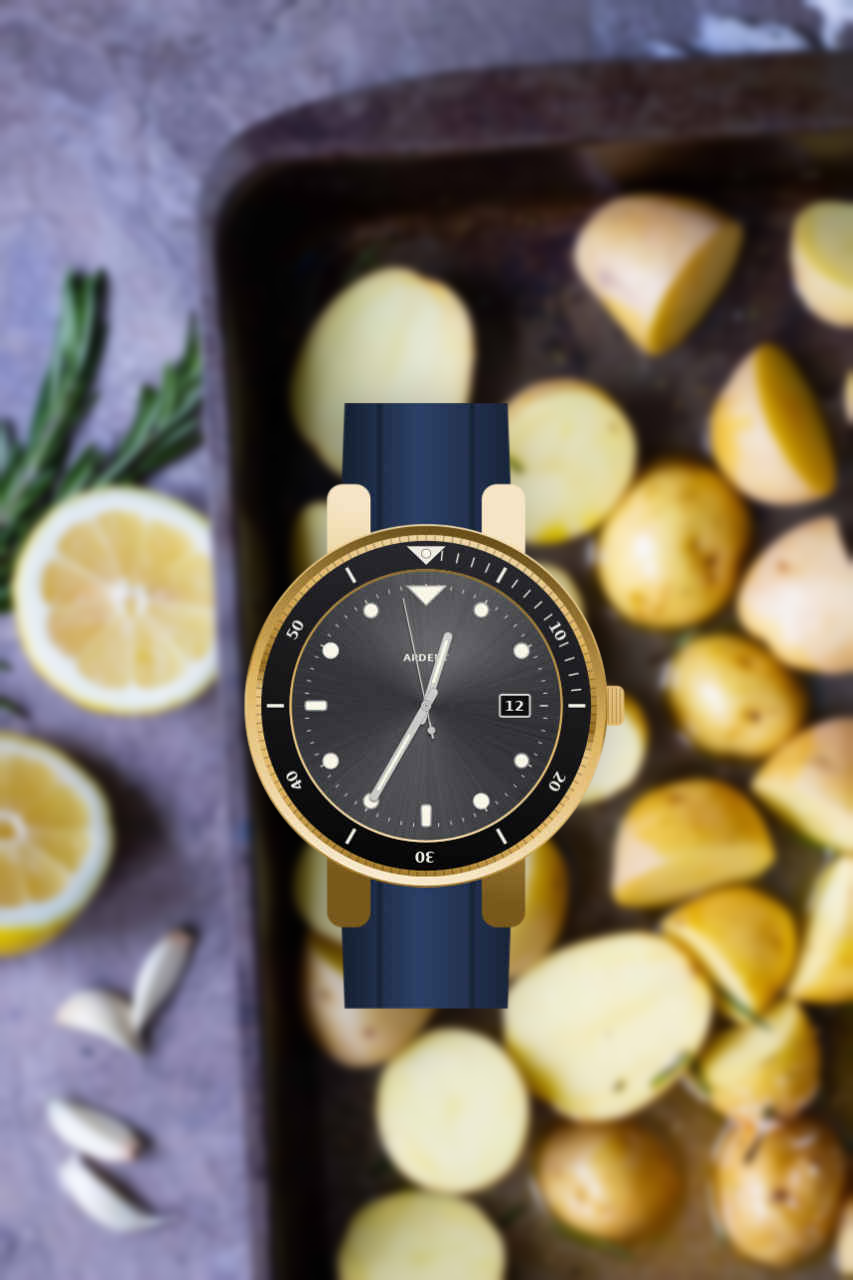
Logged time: h=12 m=34 s=58
